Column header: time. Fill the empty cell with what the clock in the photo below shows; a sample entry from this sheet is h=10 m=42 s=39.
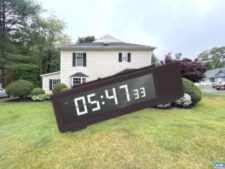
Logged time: h=5 m=47 s=33
